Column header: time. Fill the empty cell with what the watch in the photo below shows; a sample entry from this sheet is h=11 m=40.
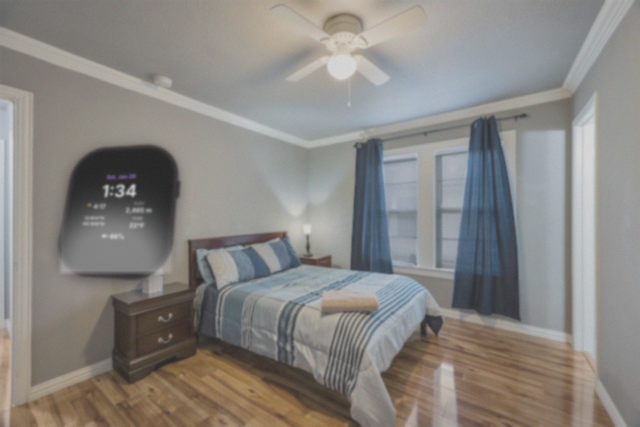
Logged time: h=1 m=34
